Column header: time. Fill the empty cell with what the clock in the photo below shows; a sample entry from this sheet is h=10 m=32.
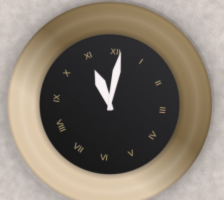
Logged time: h=11 m=1
